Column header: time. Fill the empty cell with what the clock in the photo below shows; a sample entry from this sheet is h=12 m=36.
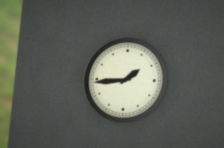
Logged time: h=1 m=44
